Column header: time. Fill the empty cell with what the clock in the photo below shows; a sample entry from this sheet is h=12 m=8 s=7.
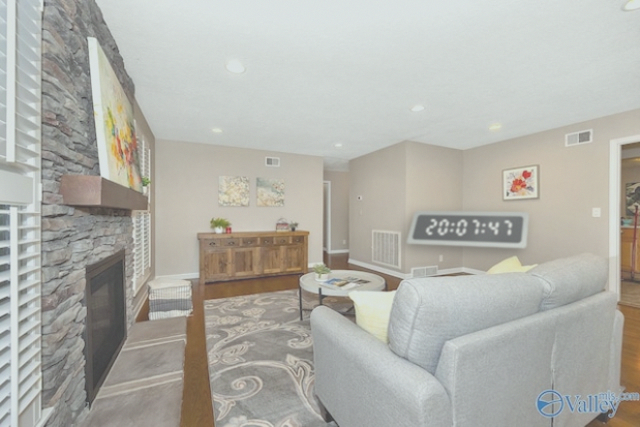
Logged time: h=20 m=7 s=47
